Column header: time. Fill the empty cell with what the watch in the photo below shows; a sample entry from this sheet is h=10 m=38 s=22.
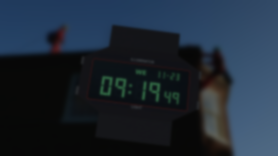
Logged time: h=9 m=19 s=49
